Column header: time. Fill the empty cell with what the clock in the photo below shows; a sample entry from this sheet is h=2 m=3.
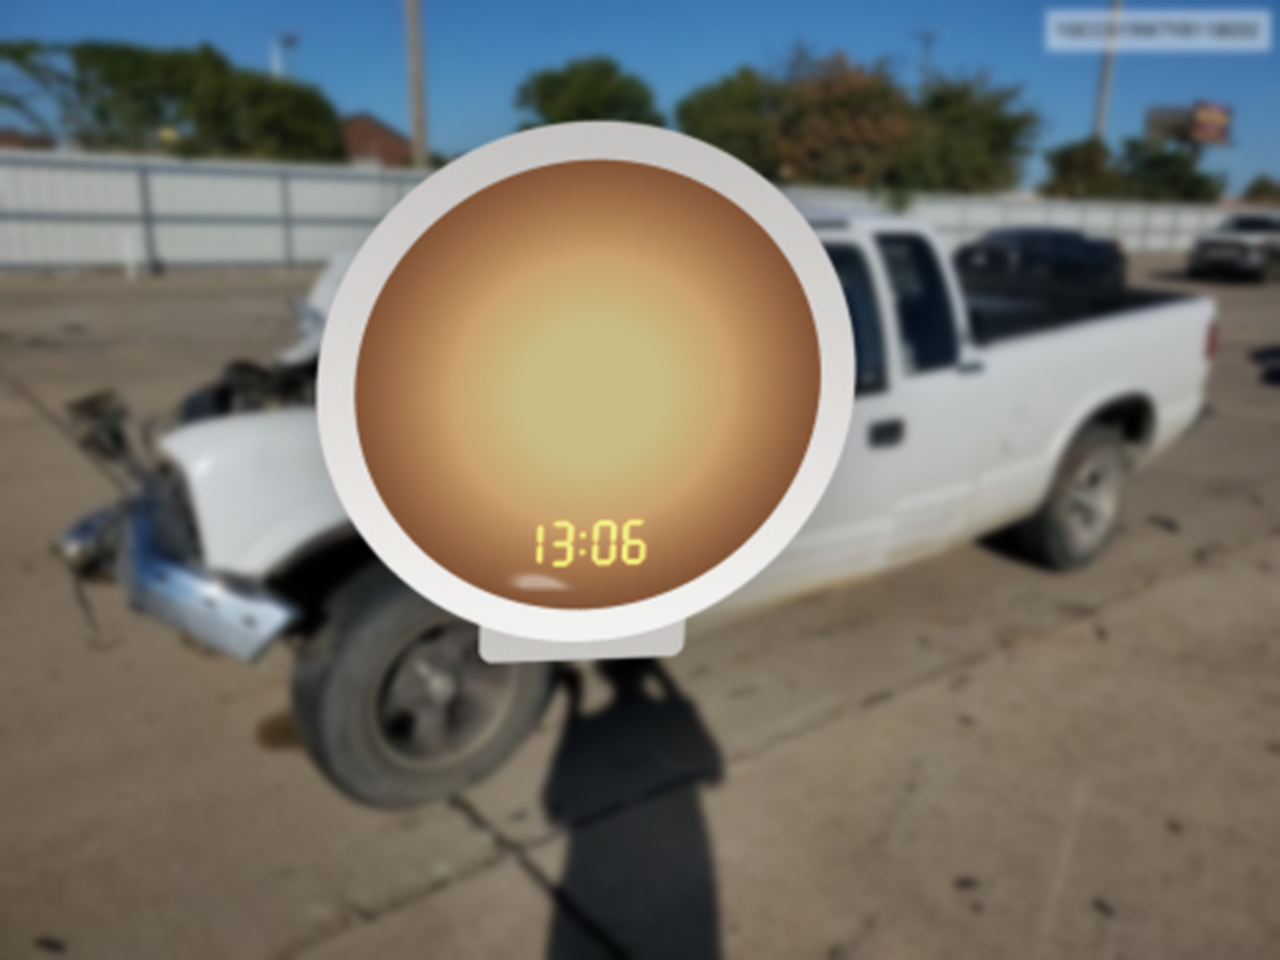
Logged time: h=13 m=6
